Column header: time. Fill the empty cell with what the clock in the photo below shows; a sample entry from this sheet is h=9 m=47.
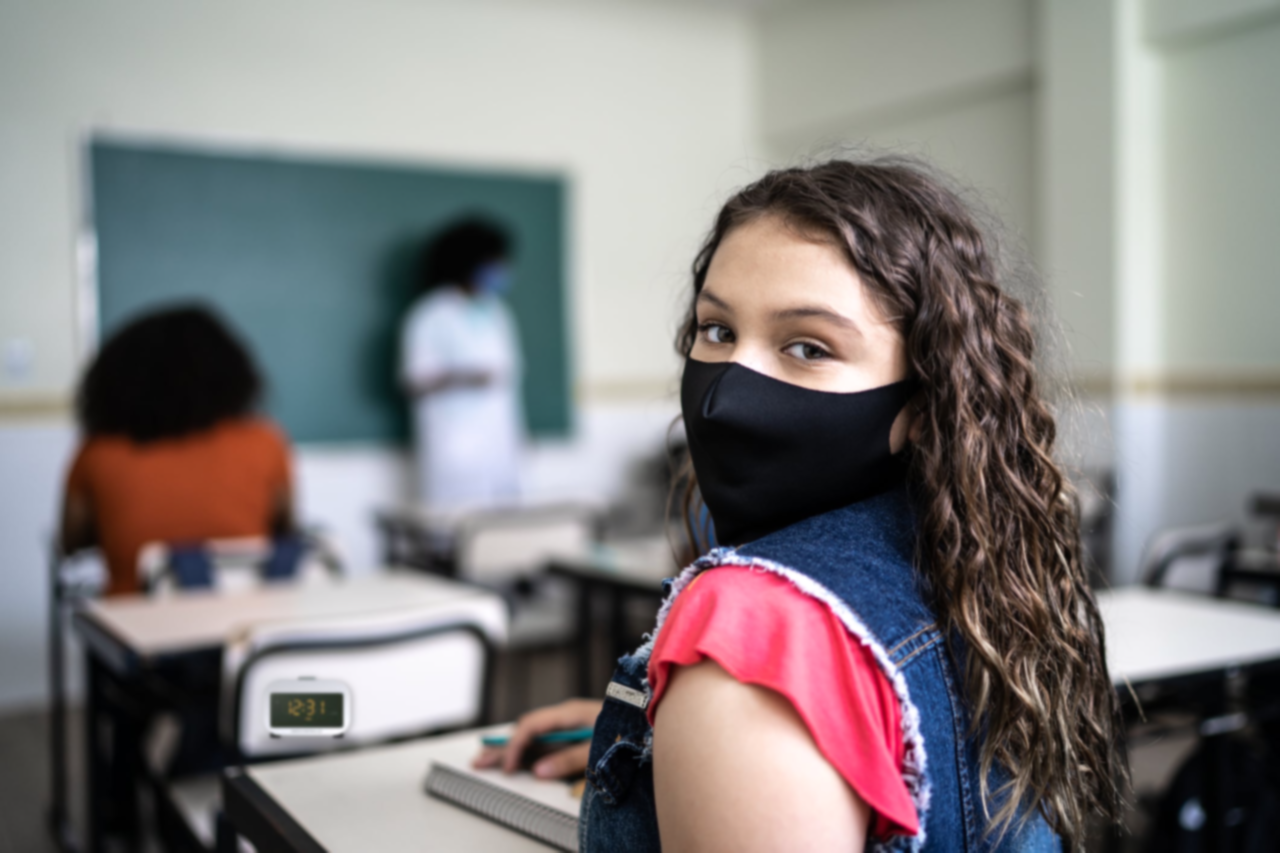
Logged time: h=12 m=31
